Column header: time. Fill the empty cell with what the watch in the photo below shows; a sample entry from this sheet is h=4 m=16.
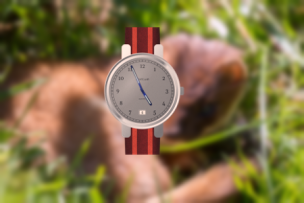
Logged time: h=4 m=56
